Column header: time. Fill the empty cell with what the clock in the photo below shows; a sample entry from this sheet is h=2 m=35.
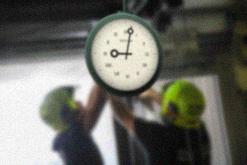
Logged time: h=9 m=2
